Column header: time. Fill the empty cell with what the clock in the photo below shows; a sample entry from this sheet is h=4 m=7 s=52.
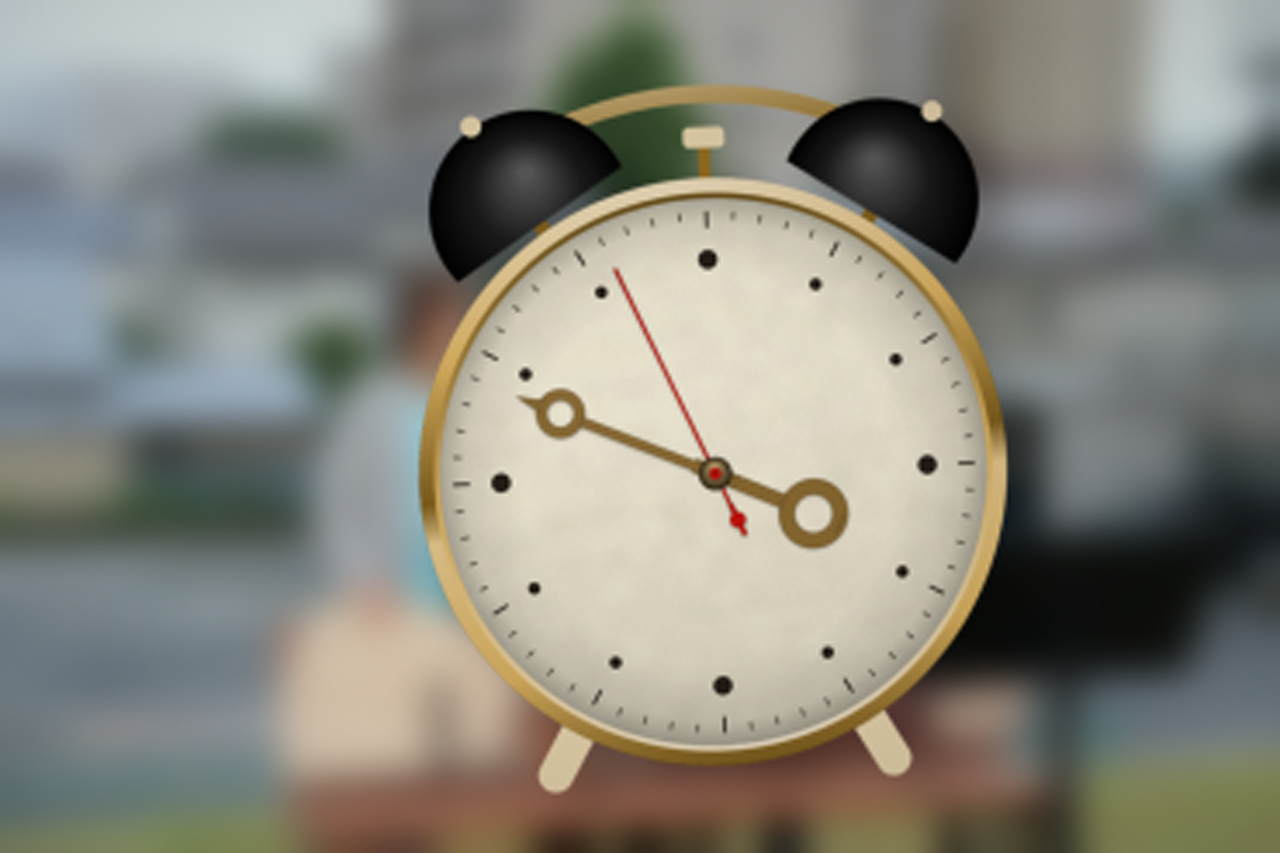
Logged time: h=3 m=48 s=56
